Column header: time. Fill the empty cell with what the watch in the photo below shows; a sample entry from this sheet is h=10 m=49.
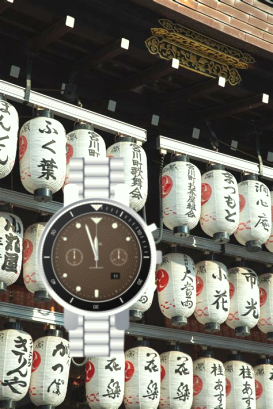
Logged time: h=11 m=57
